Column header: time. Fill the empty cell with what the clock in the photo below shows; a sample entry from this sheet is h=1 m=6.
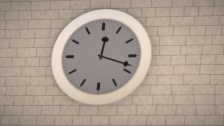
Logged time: h=12 m=18
